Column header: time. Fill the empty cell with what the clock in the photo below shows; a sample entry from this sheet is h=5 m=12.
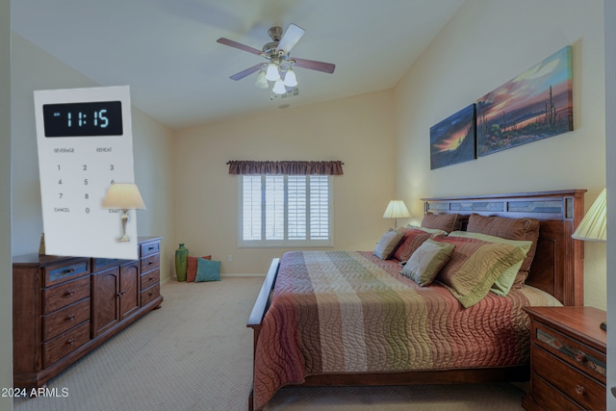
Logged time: h=11 m=15
